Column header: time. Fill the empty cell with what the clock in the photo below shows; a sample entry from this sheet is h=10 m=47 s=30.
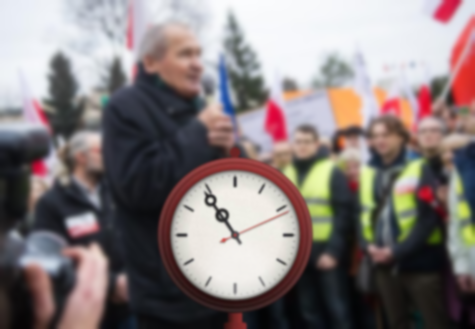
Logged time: h=10 m=54 s=11
